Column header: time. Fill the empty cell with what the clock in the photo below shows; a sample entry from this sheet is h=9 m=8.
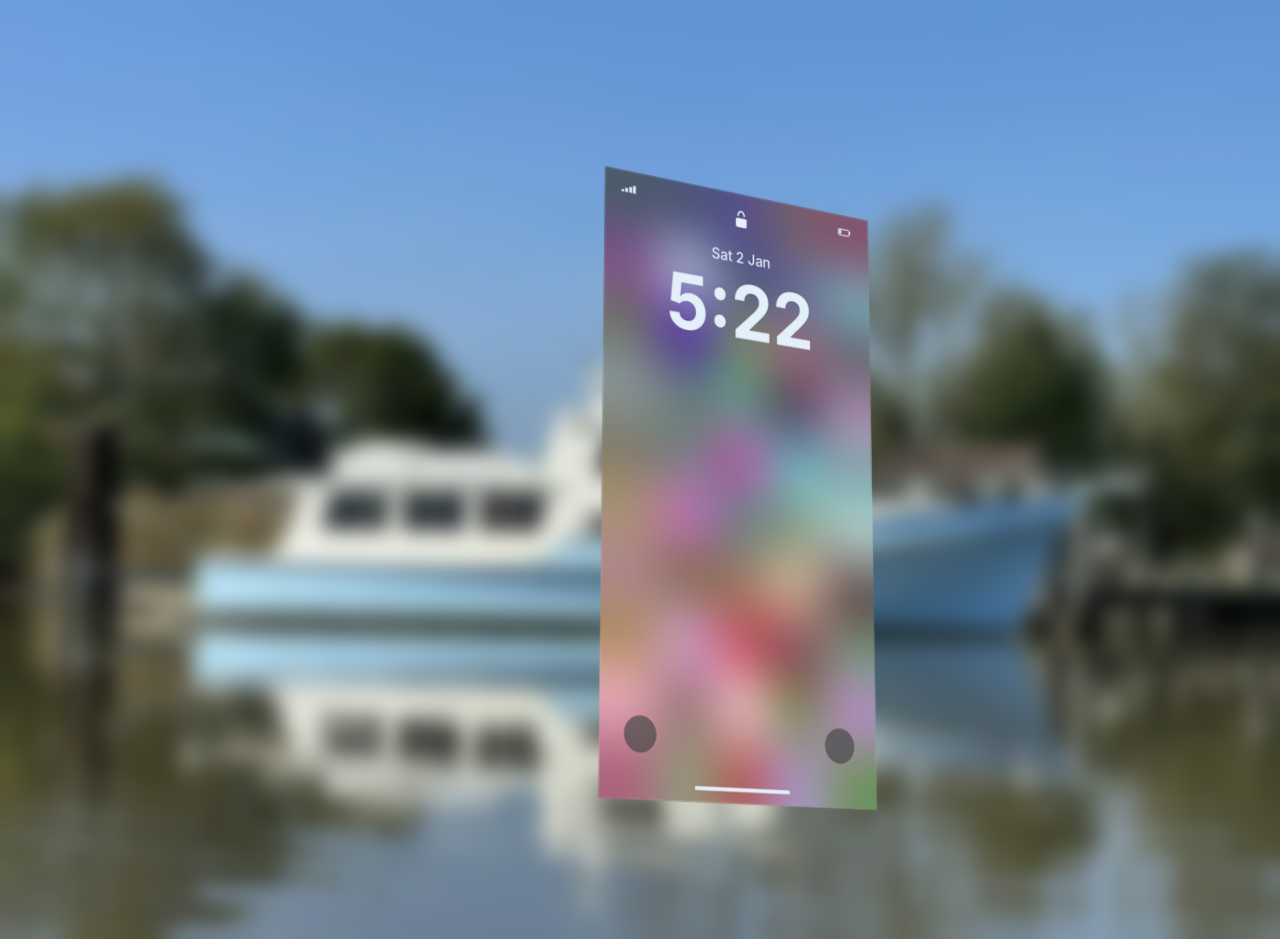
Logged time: h=5 m=22
